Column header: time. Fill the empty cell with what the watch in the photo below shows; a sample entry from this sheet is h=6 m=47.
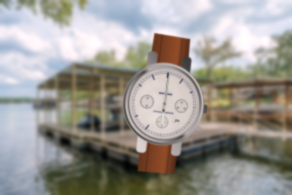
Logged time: h=6 m=0
